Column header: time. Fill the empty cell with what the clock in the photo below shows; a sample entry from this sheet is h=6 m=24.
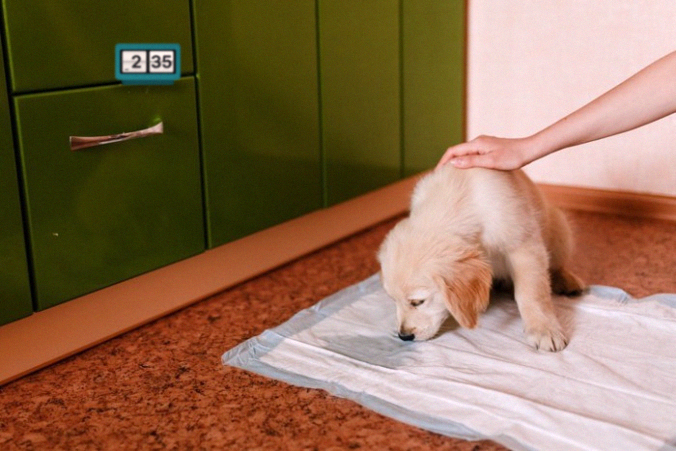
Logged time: h=2 m=35
